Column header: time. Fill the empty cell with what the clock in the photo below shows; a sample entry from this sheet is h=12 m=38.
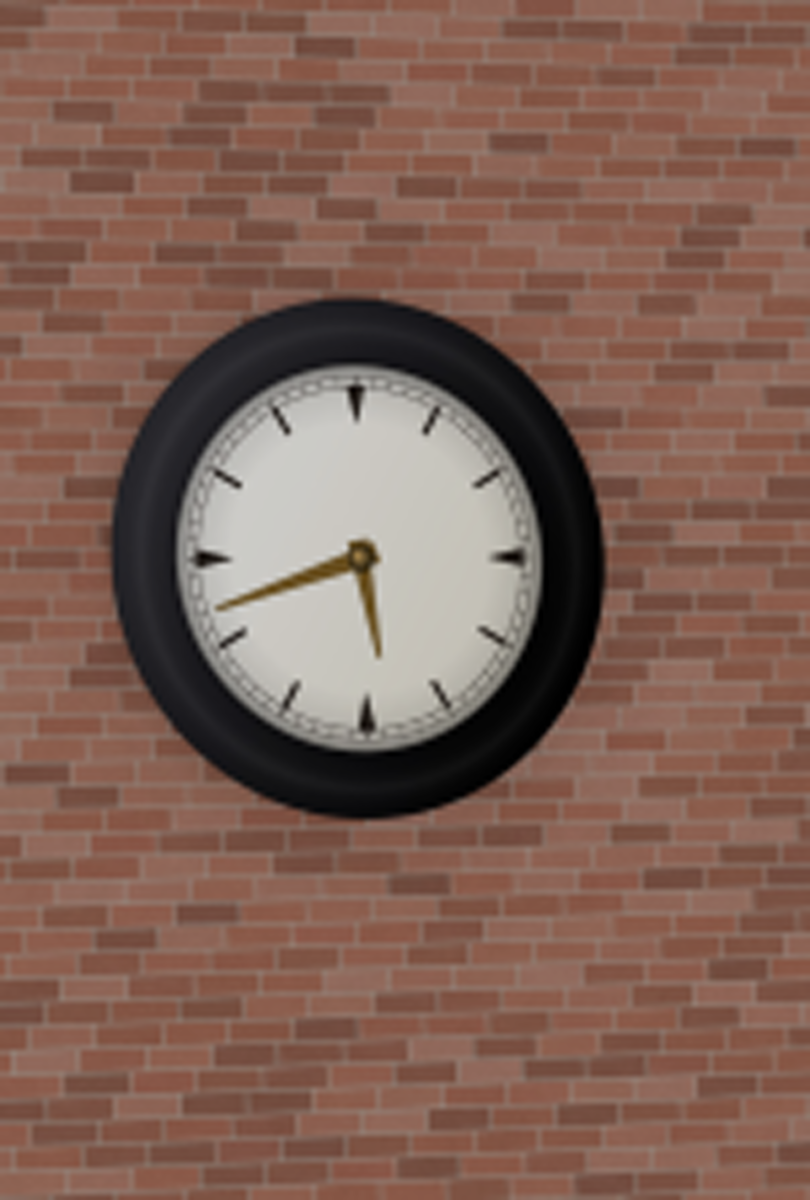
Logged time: h=5 m=42
